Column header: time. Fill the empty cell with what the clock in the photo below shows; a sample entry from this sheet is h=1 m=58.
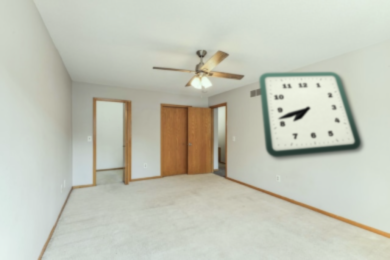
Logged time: h=7 m=42
